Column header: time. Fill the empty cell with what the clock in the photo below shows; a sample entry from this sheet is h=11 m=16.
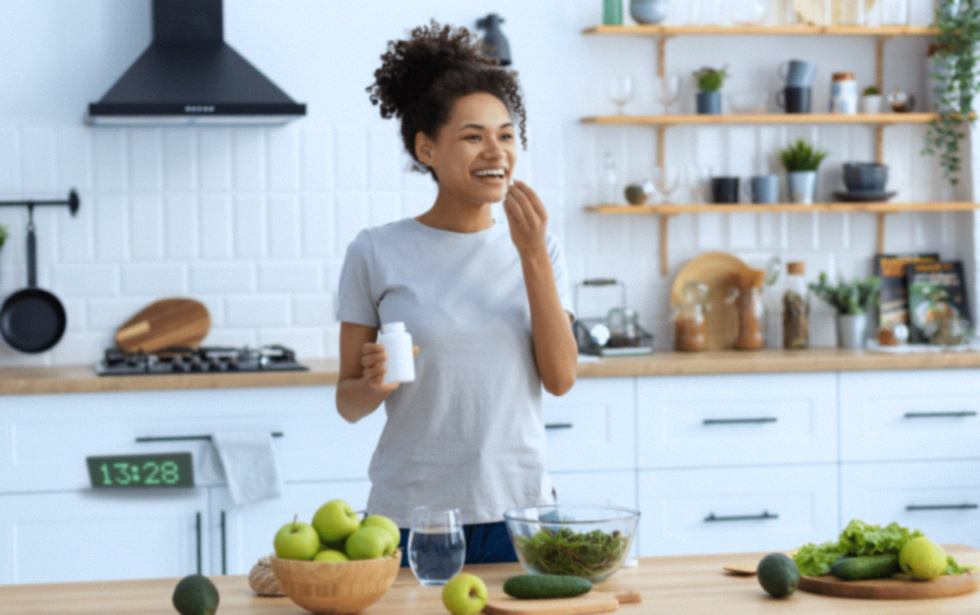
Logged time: h=13 m=28
